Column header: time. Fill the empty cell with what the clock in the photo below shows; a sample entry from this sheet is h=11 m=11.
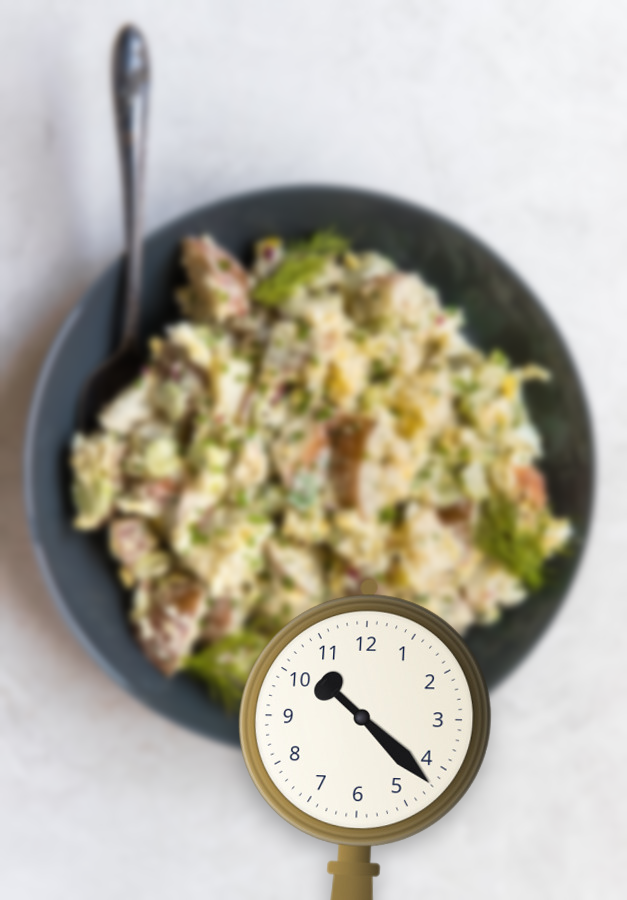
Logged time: h=10 m=22
